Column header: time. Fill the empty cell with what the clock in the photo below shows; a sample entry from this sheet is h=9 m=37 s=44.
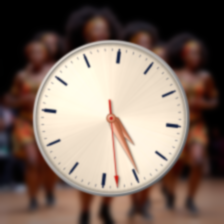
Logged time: h=4 m=24 s=28
